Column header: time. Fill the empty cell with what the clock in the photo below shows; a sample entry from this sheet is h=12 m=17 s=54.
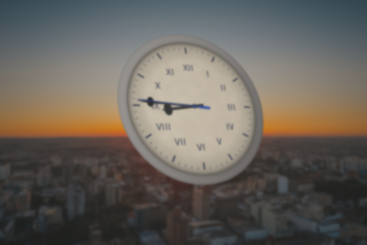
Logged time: h=8 m=45 s=46
